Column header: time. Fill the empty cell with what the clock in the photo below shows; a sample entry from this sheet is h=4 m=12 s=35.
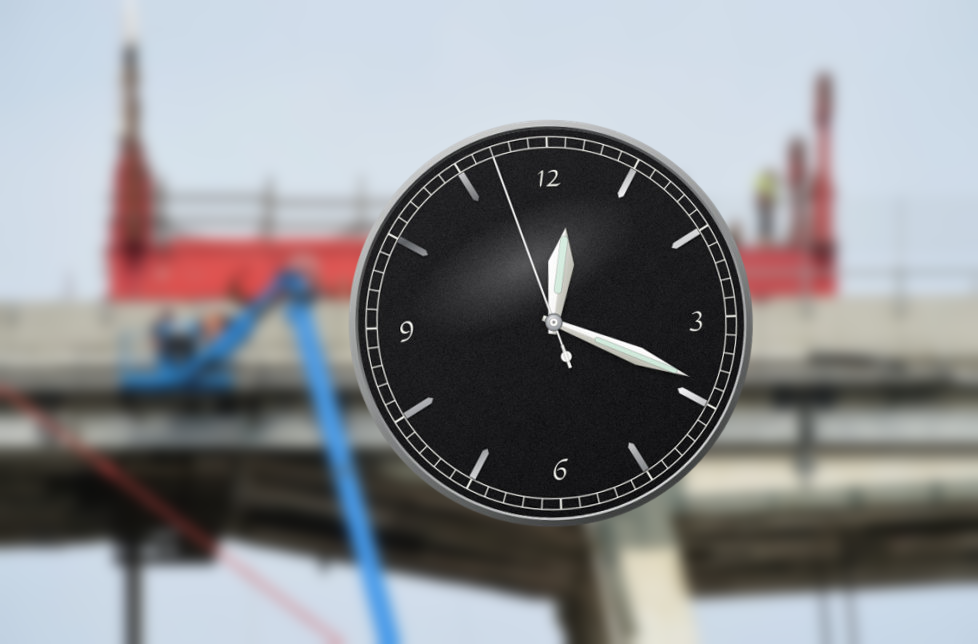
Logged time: h=12 m=18 s=57
